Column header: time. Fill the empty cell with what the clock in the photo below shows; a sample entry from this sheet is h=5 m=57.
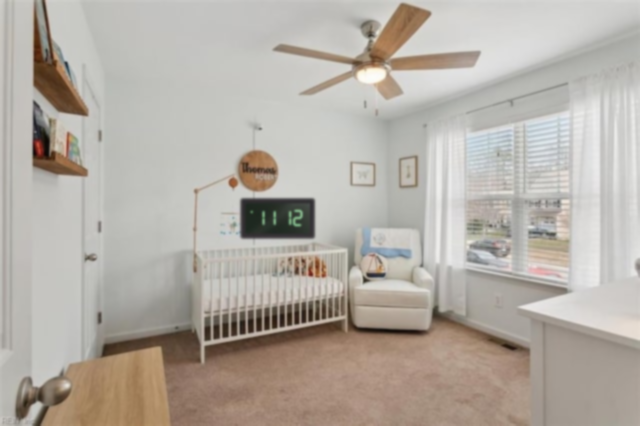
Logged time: h=11 m=12
